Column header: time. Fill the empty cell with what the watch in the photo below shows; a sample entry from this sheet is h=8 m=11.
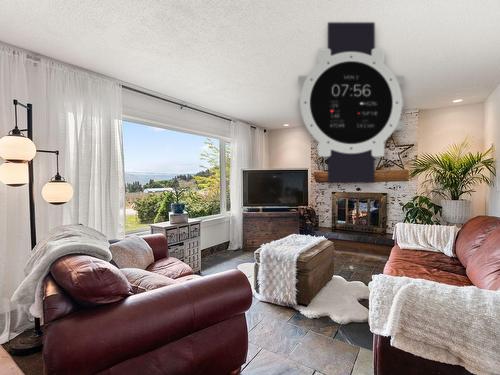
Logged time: h=7 m=56
